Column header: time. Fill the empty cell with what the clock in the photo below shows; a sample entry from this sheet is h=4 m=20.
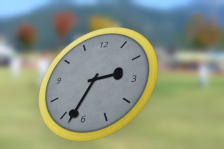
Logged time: h=2 m=33
